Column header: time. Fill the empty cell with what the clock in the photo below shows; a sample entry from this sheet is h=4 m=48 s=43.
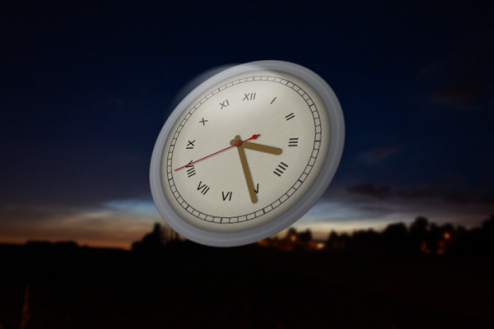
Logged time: h=3 m=25 s=41
